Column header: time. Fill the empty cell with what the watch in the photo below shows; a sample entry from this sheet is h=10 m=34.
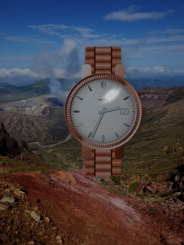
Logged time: h=2 m=34
